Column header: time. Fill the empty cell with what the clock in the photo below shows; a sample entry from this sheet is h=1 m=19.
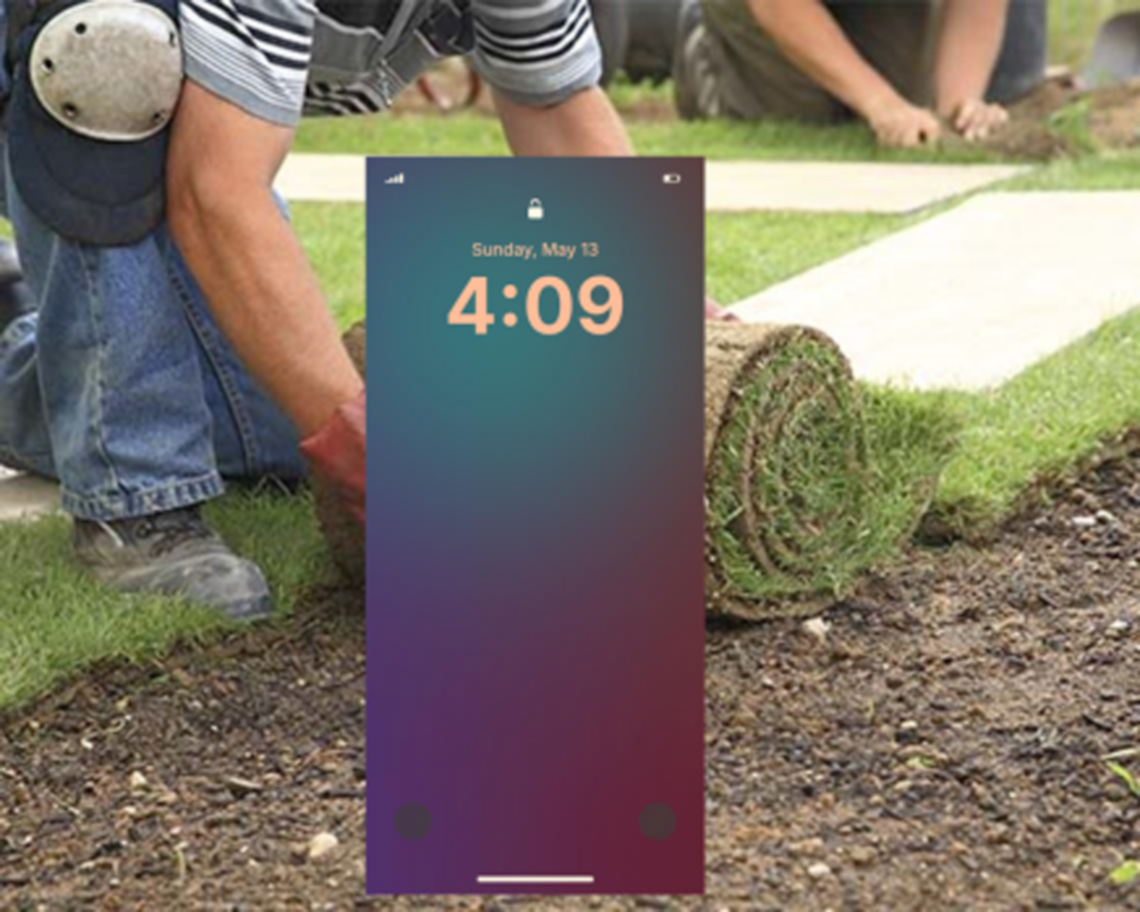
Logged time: h=4 m=9
